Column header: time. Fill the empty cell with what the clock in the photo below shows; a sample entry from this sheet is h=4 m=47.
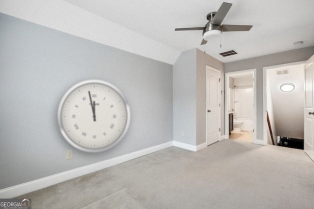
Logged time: h=11 m=58
